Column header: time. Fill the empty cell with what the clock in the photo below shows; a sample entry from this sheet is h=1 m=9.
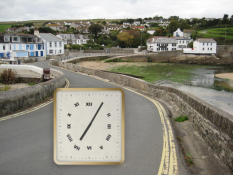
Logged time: h=7 m=5
